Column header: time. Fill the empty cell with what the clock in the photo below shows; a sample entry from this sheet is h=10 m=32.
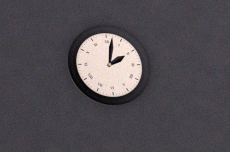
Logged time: h=2 m=2
